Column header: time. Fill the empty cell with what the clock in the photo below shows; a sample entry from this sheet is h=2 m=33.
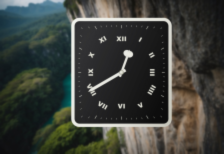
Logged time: h=12 m=40
